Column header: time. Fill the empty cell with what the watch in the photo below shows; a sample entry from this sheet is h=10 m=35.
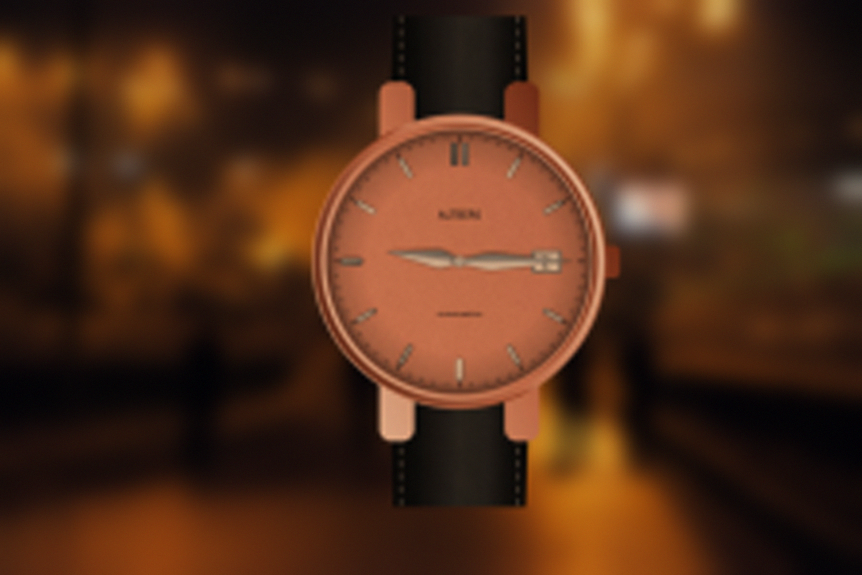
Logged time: h=9 m=15
